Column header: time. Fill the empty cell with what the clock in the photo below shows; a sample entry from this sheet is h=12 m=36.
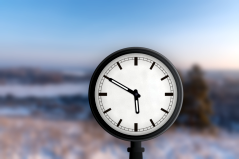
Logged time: h=5 m=50
